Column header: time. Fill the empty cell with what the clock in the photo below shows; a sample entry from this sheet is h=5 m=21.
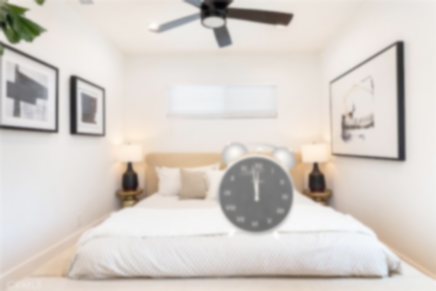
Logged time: h=11 m=58
